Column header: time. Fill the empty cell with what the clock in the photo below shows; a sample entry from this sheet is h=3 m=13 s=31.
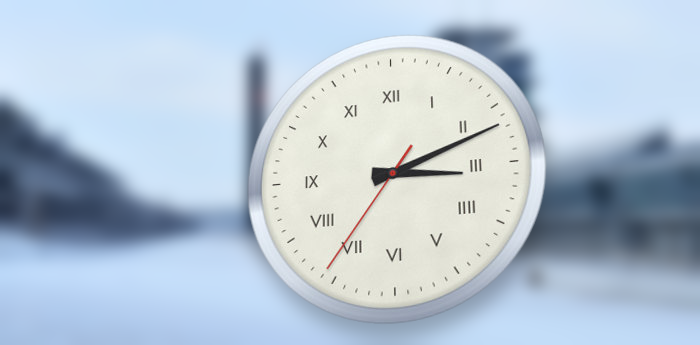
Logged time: h=3 m=11 s=36
